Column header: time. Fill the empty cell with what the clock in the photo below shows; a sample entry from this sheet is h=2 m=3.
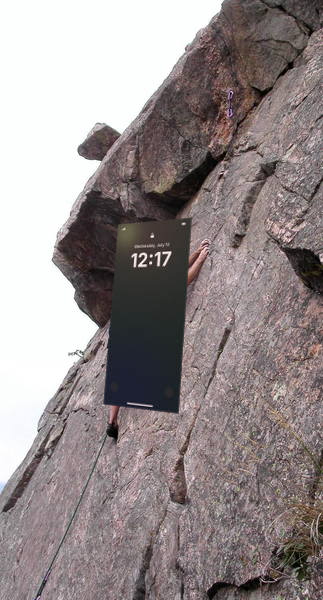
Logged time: h=12 m=17
